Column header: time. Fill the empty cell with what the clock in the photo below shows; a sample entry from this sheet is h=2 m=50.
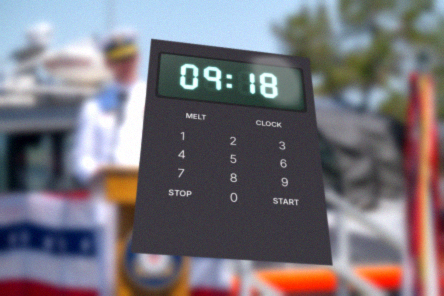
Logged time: h=9 m=18
